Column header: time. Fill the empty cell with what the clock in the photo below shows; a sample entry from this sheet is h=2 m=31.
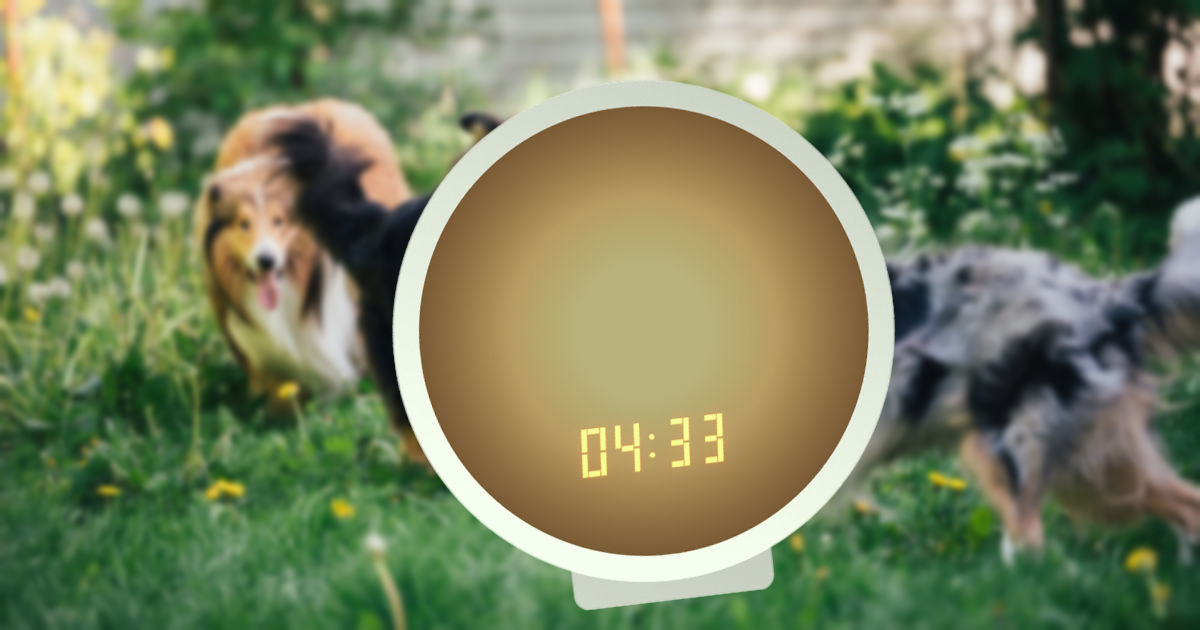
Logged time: h=4 m=33
